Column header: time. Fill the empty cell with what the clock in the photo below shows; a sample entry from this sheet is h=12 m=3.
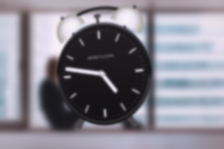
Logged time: h=4 m=47
